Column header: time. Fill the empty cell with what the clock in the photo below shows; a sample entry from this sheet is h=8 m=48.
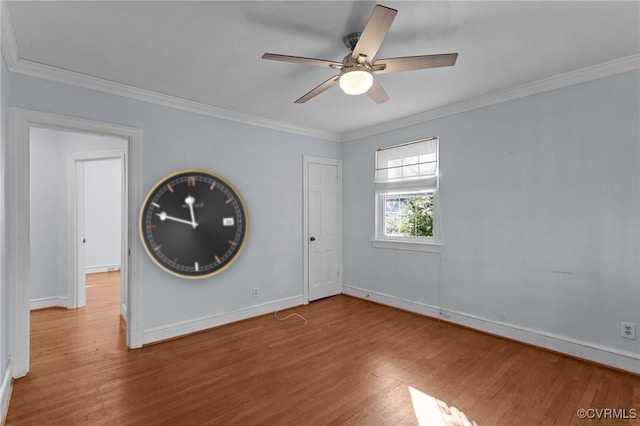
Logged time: h=11 m=48
